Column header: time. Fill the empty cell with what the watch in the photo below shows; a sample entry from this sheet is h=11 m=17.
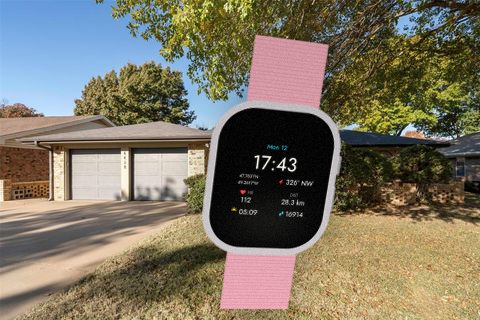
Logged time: h=17 m=43
